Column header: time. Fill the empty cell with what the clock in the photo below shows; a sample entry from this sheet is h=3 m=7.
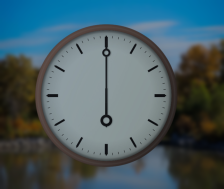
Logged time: h=6 m=0
